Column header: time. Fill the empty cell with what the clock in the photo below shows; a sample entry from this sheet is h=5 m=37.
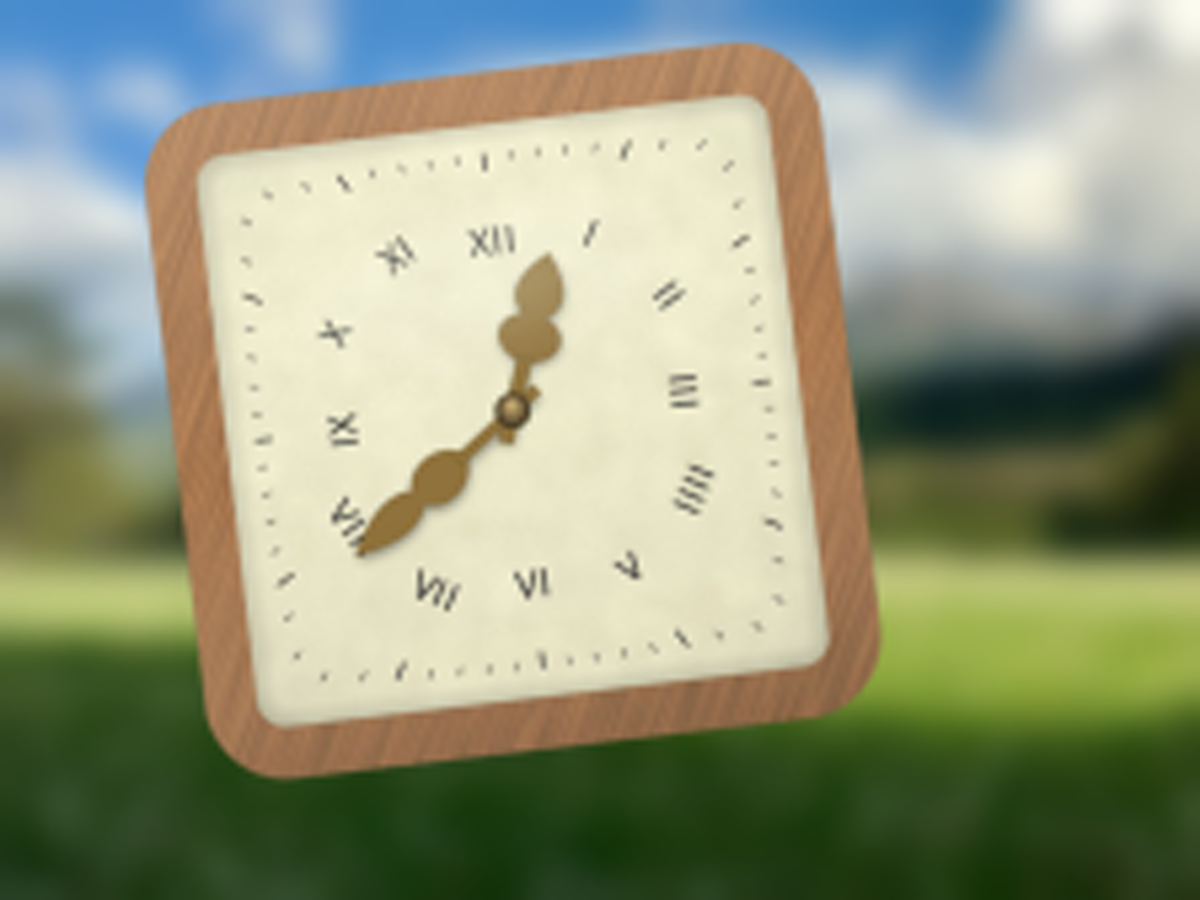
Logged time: h=12 m=39
